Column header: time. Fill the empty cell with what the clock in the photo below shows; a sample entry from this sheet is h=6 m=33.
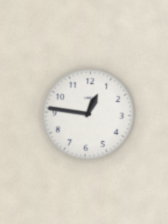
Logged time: h=12 m=46
